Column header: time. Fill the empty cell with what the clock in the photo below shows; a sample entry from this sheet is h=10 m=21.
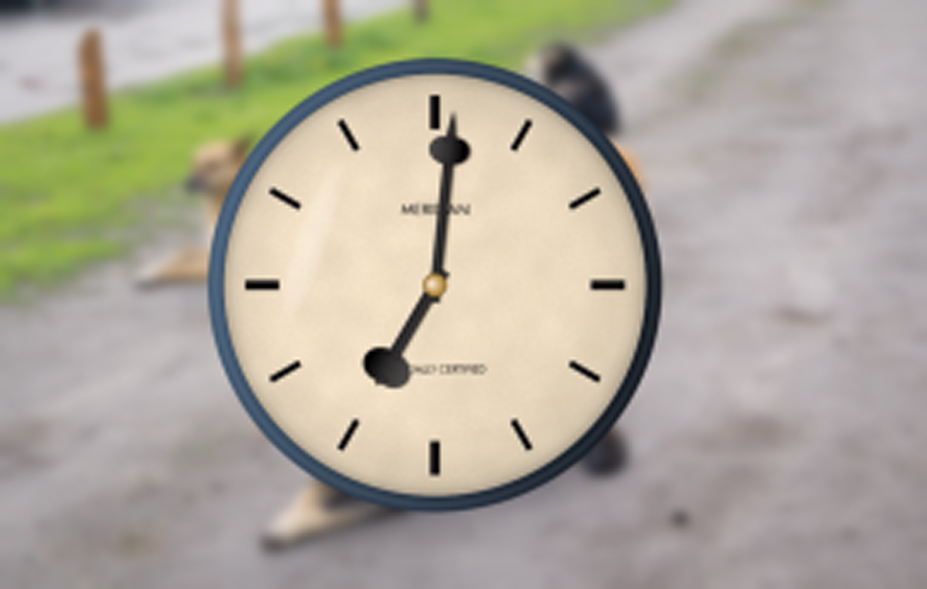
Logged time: h=7 m=1
